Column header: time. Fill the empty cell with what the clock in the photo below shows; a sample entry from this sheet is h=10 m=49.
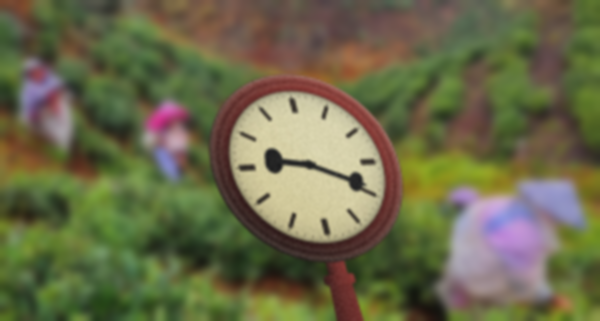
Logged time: h=9 m=19
